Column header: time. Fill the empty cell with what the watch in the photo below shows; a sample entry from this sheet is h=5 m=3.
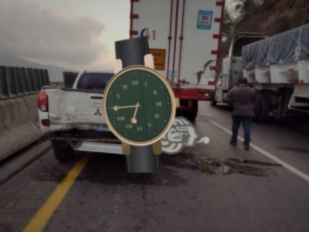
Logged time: h=6 m=45
